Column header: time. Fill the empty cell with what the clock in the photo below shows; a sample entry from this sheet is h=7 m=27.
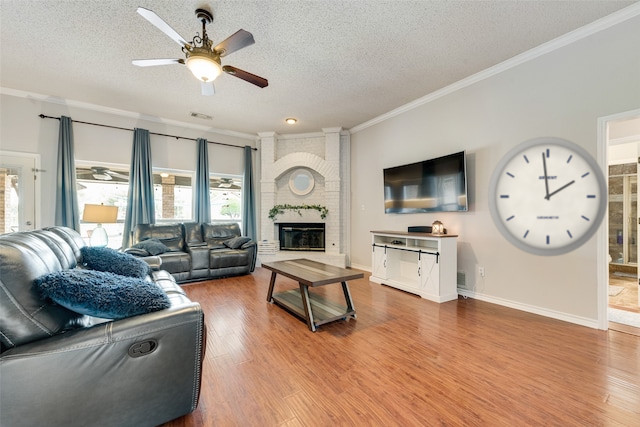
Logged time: h=1 m=59
